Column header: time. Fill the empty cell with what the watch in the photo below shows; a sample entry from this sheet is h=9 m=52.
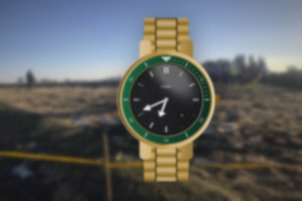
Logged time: h=6 m=41
